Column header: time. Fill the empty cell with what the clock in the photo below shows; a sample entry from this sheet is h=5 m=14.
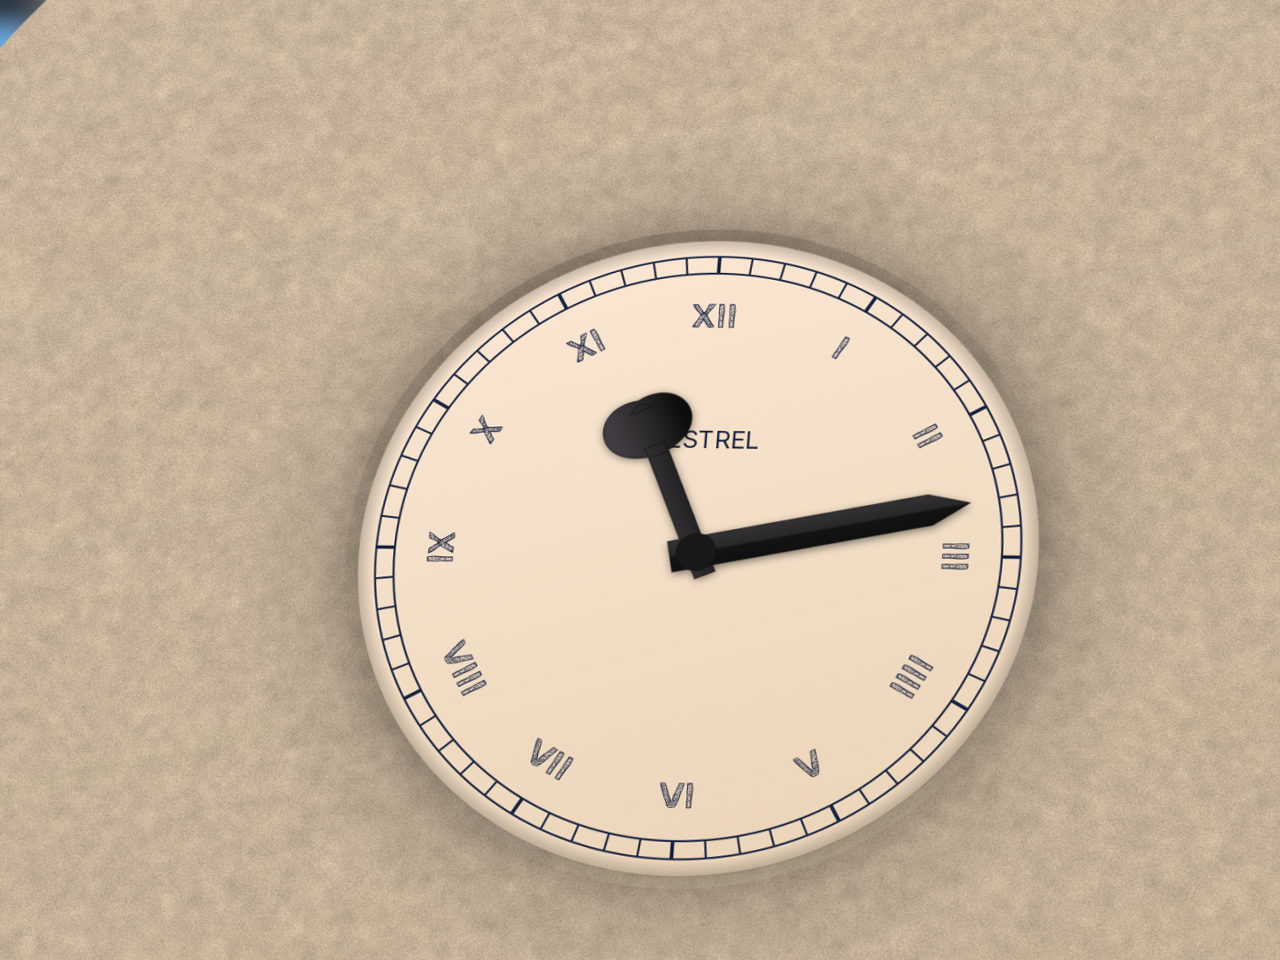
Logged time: h=11 m=13
